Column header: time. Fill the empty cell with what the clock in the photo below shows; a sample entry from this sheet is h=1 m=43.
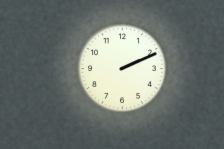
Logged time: h=2 m=11
